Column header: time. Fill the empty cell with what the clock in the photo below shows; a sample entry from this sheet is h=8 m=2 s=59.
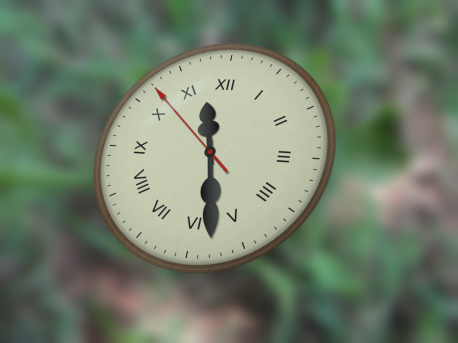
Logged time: h=11 m=27 s=52
